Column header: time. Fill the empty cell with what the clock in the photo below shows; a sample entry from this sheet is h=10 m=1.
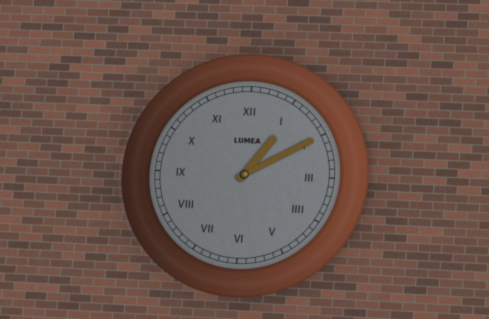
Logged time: h=1 m=10
